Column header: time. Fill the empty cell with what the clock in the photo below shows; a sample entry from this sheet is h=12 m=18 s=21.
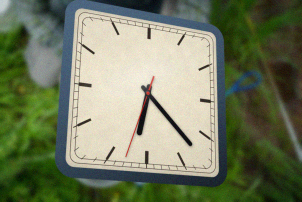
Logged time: h=6 m=22 s=33
